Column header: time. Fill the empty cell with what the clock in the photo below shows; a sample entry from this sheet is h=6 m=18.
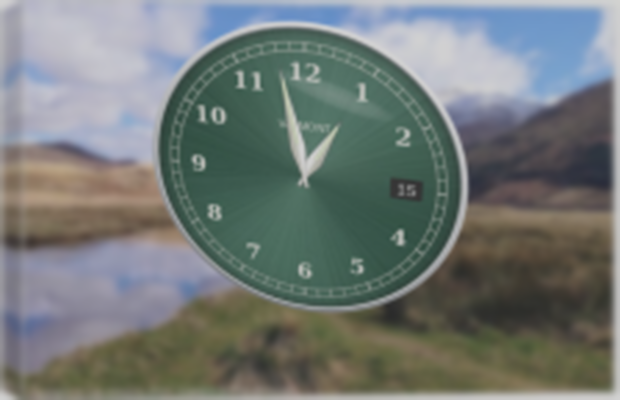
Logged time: h=12 m=58
